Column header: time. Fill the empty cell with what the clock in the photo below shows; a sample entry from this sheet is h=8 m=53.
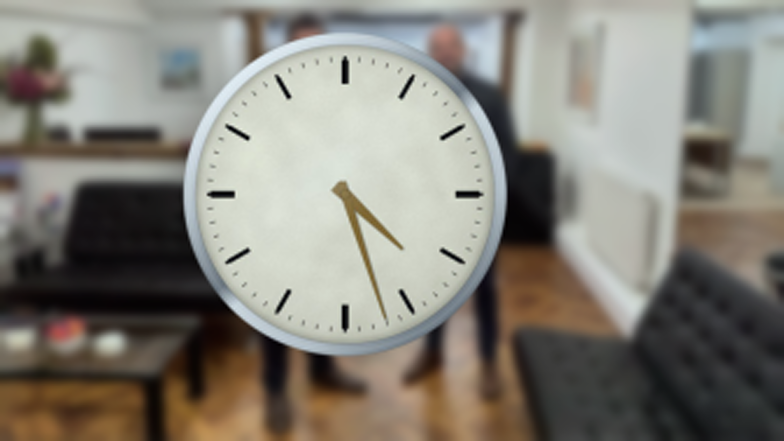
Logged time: h=4 m=27
